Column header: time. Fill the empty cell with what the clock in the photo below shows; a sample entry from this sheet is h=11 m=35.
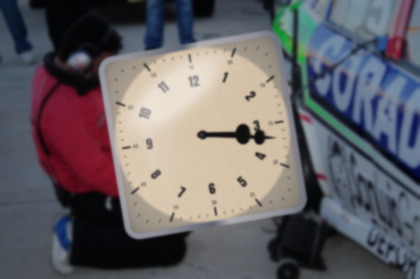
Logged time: h=3 m=17
